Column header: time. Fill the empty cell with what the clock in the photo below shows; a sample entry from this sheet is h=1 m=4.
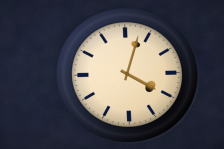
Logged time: h=4 m=3
